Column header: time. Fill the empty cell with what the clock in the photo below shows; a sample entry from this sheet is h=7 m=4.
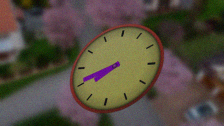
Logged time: h=7 m=41
